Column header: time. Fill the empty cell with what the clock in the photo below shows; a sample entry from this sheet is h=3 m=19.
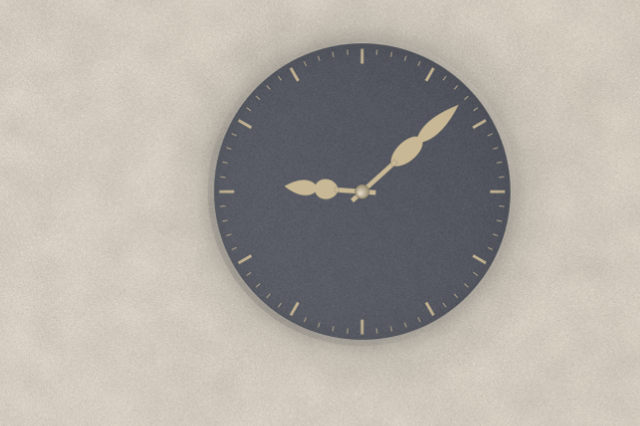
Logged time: h=9 m=8
